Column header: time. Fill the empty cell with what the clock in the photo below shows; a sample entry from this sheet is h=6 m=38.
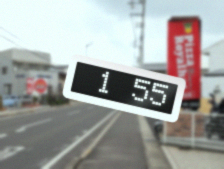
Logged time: h=1 m=55
